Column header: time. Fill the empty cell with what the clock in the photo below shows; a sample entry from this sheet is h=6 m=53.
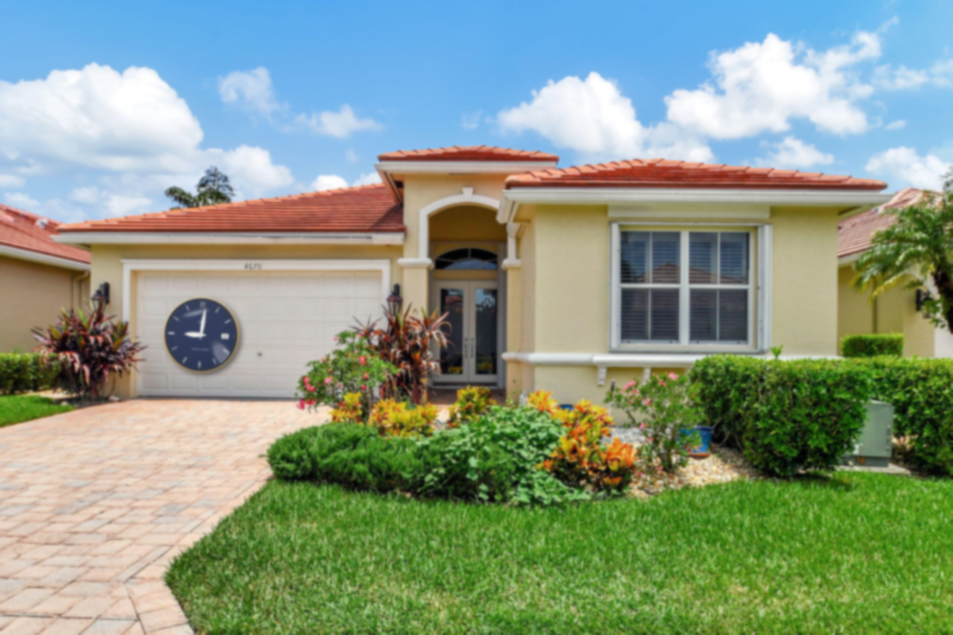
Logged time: h=9 m=1
